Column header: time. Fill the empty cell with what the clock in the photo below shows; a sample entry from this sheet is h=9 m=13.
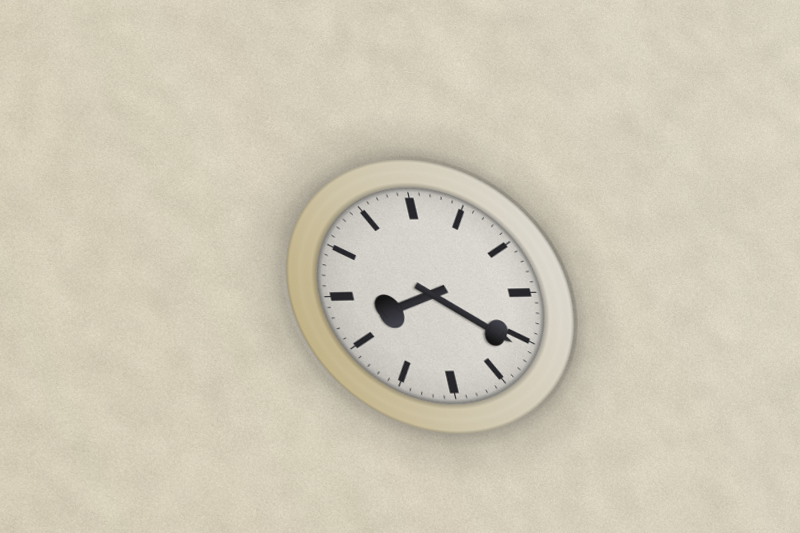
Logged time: h=8 m=21
